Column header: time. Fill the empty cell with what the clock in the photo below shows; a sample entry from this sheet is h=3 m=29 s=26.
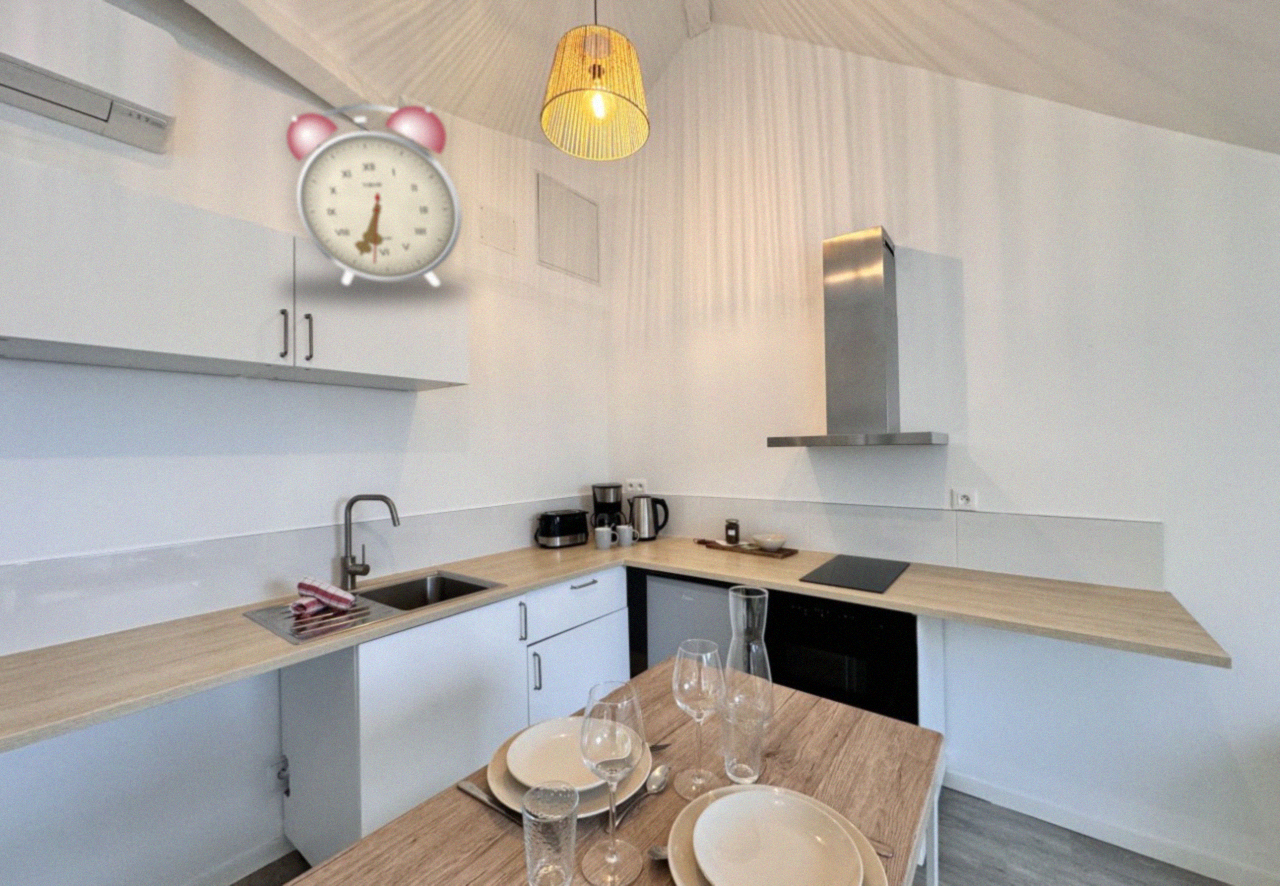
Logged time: h=6 m=34 s=32
